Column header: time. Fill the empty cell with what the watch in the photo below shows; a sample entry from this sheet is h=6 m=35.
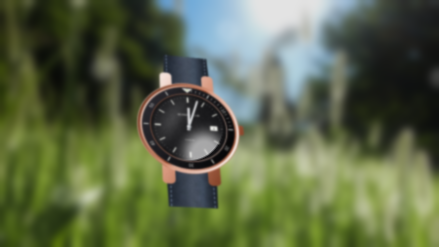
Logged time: h=12 m=3
